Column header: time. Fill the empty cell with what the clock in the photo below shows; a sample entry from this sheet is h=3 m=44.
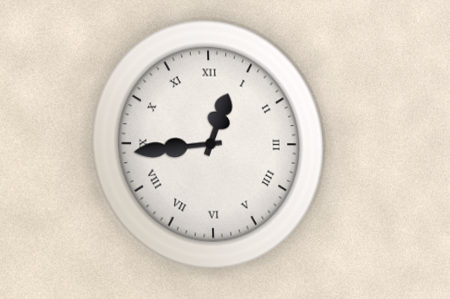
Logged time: h=12 m=44
